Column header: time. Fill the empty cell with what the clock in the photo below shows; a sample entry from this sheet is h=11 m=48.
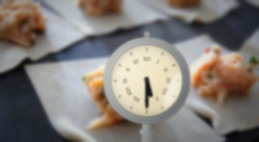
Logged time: h=5 m=30
